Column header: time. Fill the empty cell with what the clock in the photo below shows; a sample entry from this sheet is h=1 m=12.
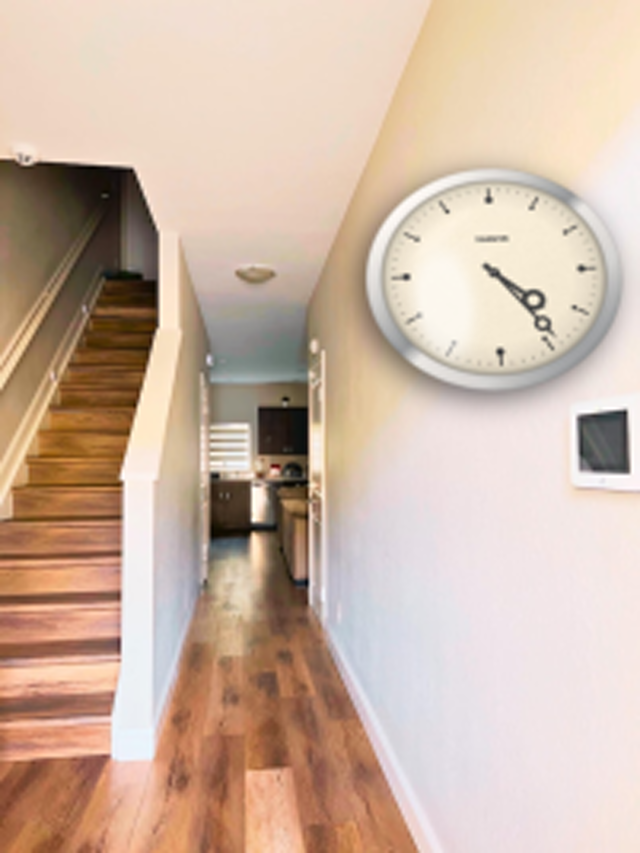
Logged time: h=4 m=24
